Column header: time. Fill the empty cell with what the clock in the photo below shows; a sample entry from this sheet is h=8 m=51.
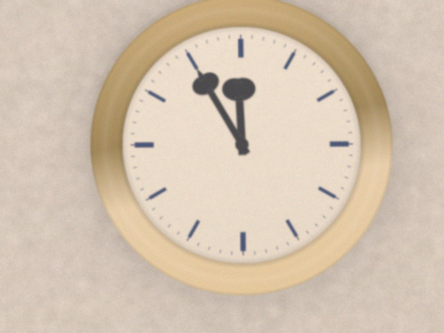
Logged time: h=11 m=55
